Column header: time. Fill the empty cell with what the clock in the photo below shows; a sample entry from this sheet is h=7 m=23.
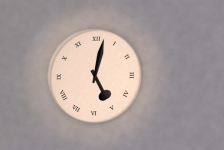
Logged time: h=5 m=2
